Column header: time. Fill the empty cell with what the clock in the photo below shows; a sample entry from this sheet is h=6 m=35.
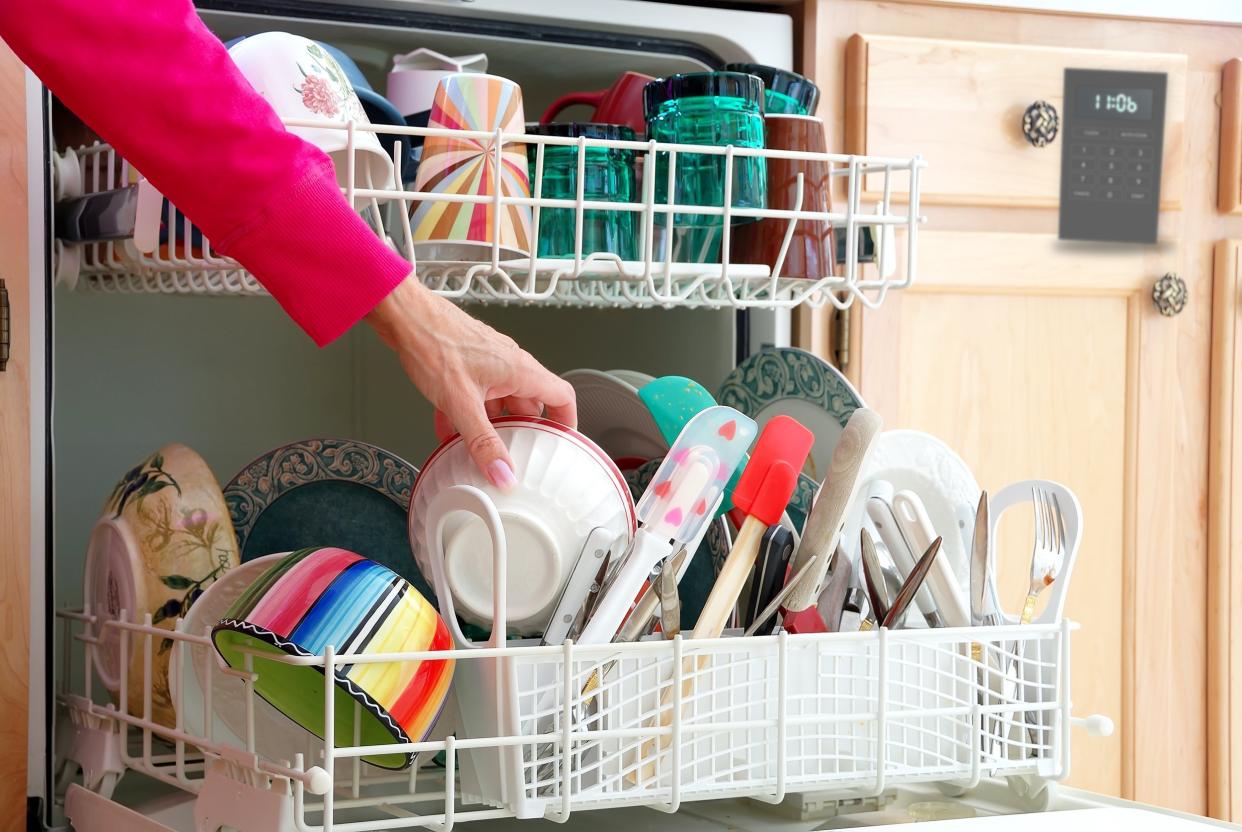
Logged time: h=11 m=6
